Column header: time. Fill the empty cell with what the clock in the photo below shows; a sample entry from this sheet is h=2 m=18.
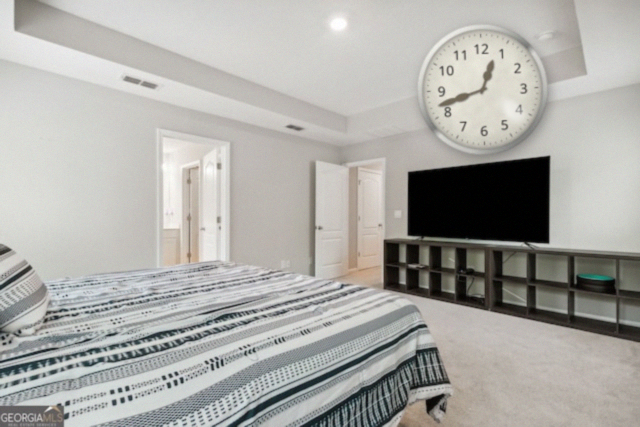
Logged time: h=12 m=42
